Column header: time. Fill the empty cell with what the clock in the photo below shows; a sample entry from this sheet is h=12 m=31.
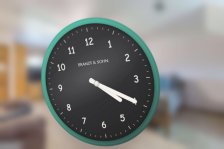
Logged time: h=4 m=20
